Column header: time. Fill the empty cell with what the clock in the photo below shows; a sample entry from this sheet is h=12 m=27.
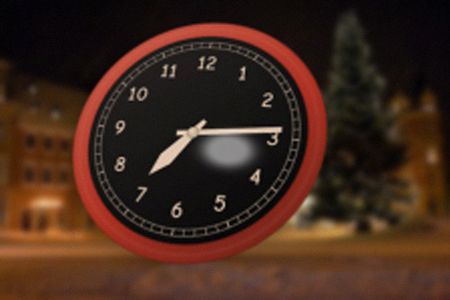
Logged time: h=7 m=14
